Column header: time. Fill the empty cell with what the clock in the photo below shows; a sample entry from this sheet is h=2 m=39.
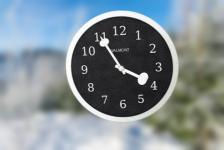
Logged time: h=3 m=55
